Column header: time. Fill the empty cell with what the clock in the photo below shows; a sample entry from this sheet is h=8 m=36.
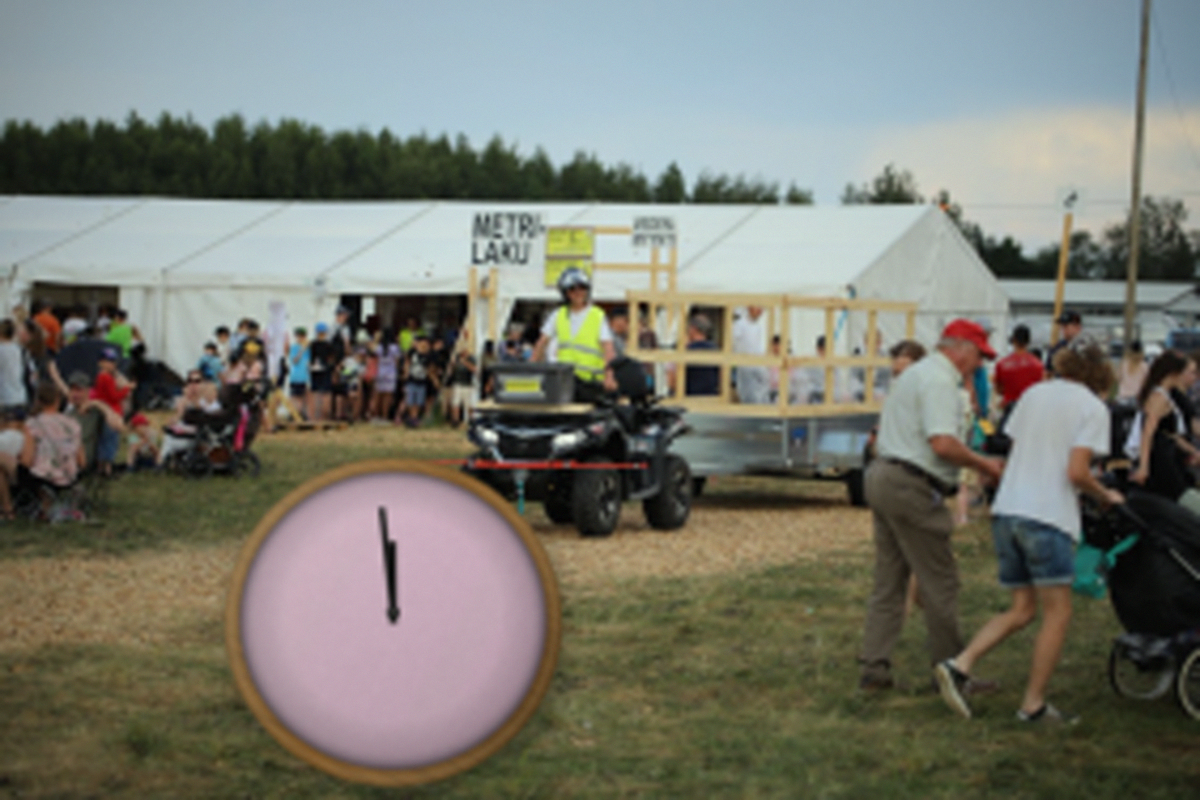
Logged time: h=11 m=59
